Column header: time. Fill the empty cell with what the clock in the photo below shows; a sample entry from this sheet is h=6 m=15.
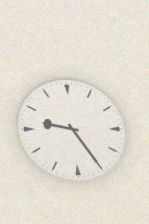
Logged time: h=9 m=25
